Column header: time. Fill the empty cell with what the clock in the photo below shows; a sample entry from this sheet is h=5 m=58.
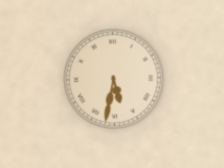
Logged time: h=5 m=32
